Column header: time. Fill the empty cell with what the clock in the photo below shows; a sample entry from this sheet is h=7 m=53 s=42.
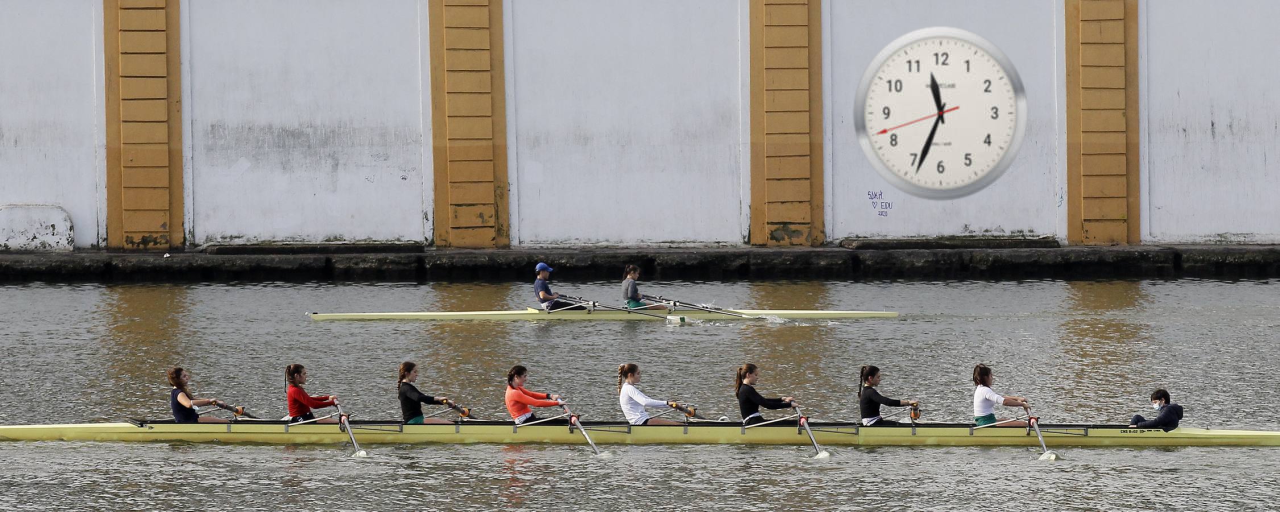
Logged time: h=11 m=33 s=42
